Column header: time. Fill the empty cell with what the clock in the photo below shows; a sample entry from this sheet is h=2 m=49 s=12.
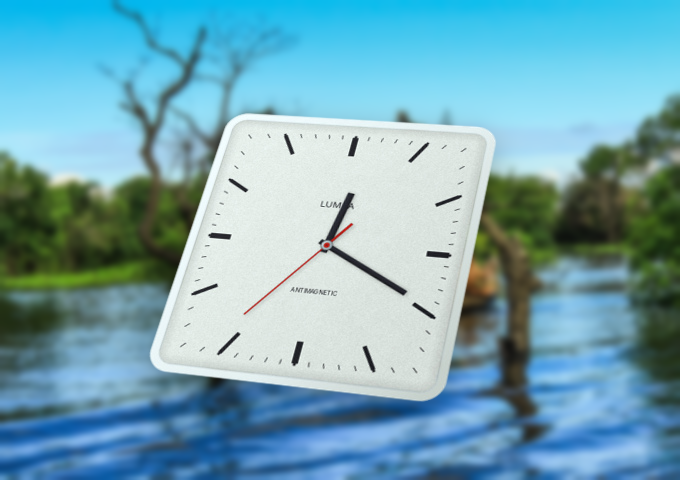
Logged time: h=12 m=19 s=36
